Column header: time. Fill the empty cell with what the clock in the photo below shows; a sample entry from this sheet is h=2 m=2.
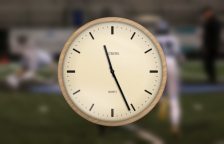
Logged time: h=11 m=26
